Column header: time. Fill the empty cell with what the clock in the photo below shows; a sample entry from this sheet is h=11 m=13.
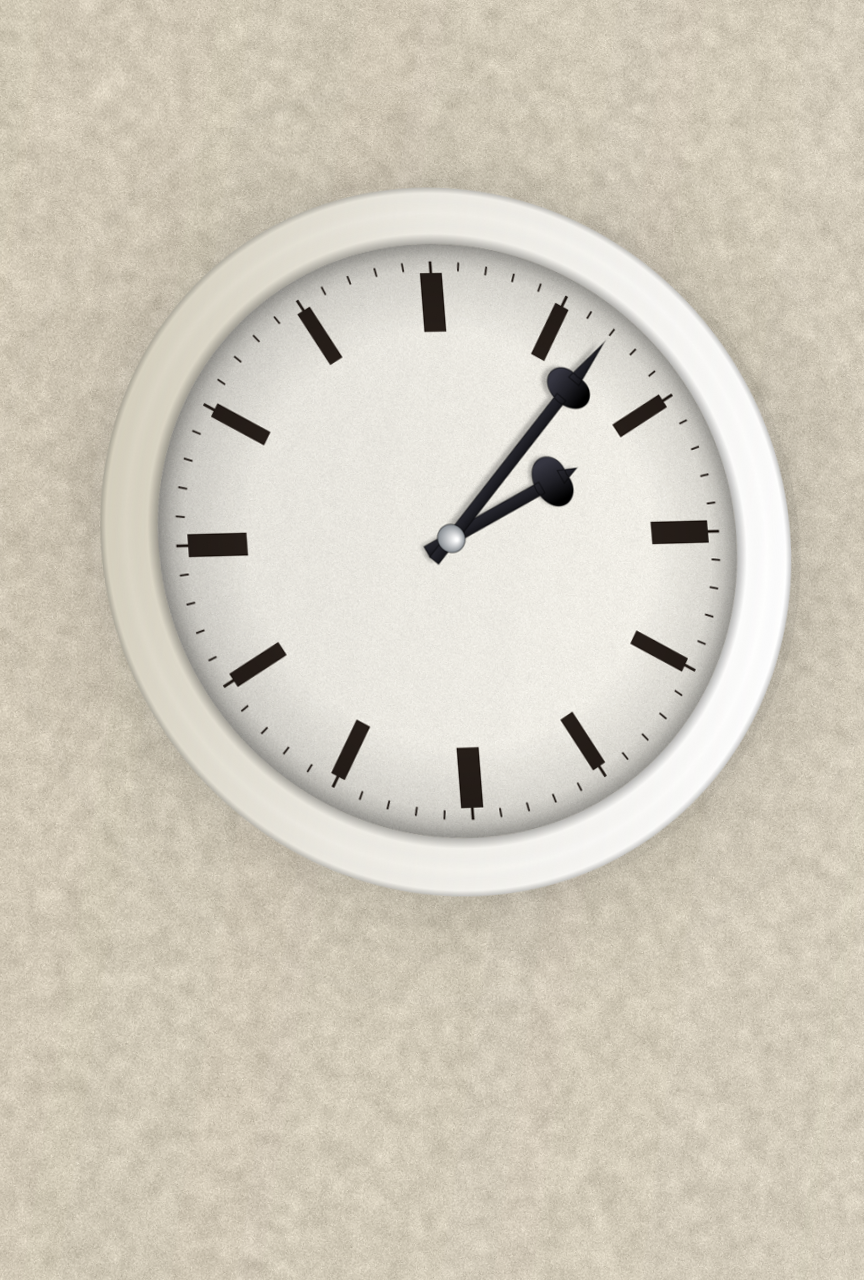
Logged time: h=2 m=7
